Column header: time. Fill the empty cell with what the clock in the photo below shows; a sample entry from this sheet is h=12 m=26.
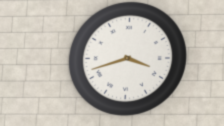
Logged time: h=3 m=42
